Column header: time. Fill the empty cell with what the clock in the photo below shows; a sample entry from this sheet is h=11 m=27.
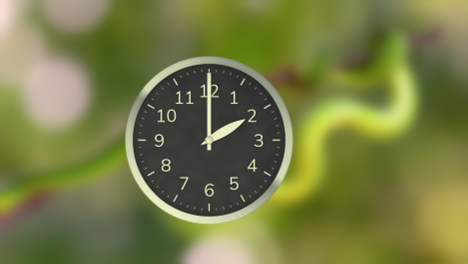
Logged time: h=2 m=0
